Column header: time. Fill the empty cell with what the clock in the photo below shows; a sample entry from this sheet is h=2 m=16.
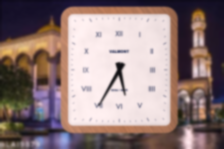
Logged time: h=5 m=35
